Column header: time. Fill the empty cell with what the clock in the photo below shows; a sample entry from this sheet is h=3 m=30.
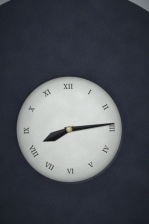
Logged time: h=8 m=14
